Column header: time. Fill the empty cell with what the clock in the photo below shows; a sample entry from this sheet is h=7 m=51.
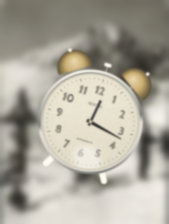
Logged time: h=12 m=17
